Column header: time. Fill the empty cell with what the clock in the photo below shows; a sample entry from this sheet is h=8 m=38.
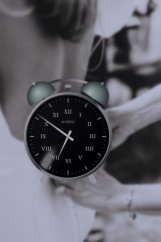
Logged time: h=6 m=51
